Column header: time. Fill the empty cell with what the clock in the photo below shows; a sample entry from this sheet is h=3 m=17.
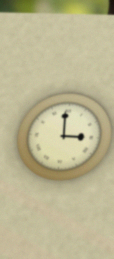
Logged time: h=2 m=59
